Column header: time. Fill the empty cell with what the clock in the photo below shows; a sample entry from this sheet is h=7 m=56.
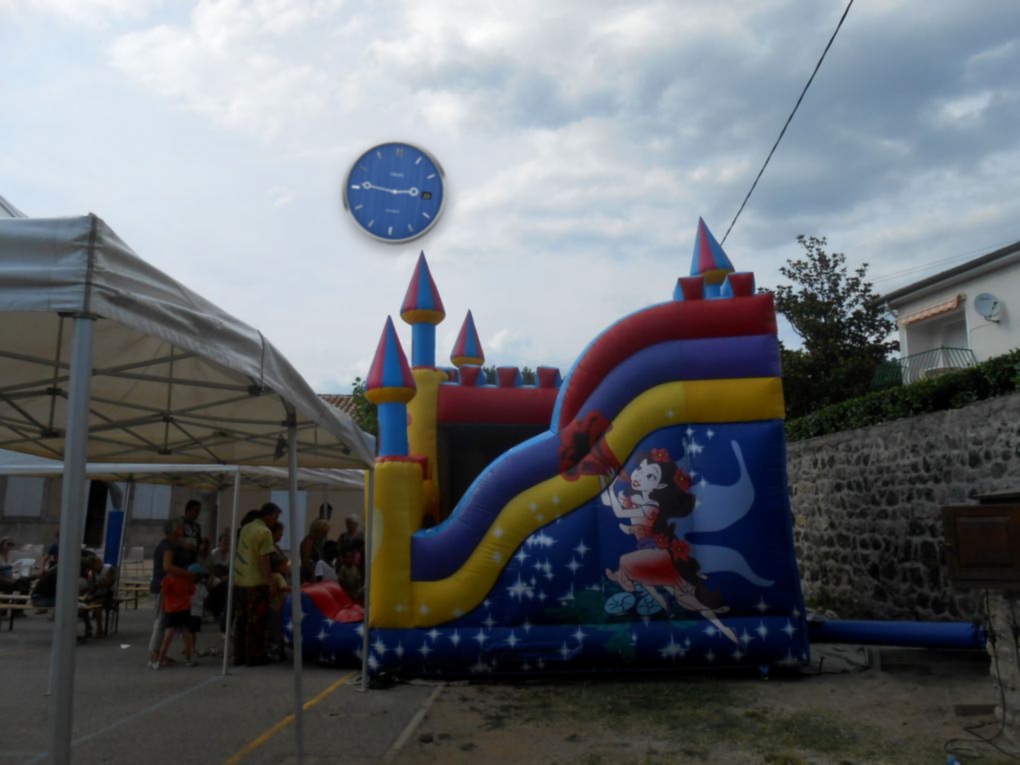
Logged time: h=2 m=46
